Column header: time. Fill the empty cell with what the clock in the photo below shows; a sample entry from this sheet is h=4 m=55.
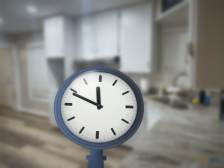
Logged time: h=11 m=49
